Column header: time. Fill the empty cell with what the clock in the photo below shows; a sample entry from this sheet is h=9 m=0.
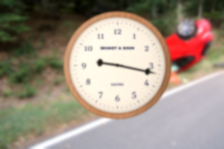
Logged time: h=9 m=17
